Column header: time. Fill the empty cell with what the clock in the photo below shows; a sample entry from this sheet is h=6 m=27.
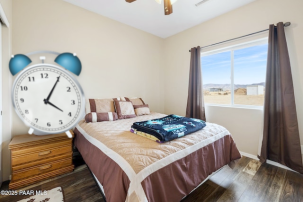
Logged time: h=4 m=5
